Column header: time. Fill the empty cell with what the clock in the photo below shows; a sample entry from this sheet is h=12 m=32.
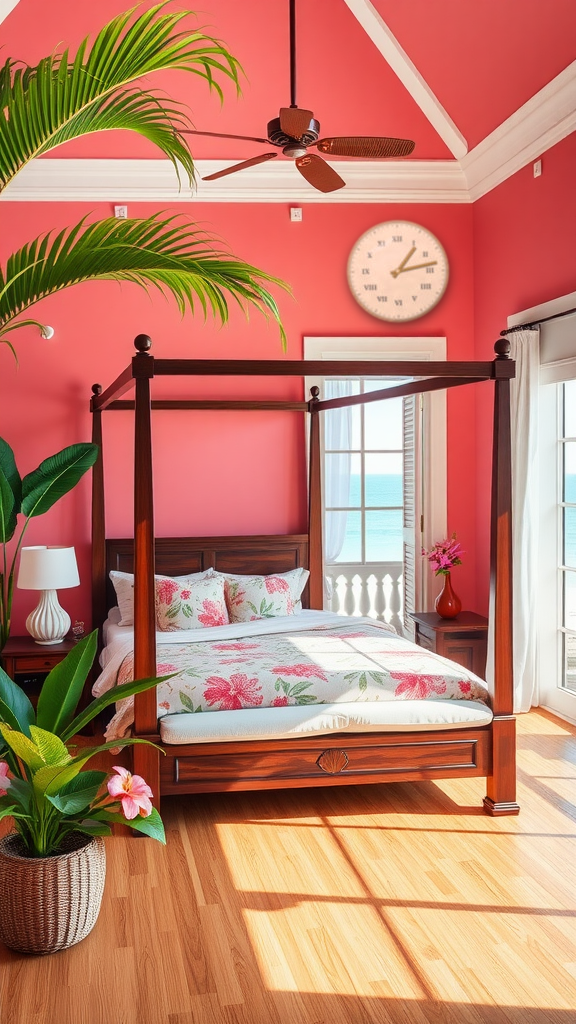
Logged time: h=1 m=13
